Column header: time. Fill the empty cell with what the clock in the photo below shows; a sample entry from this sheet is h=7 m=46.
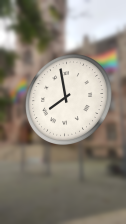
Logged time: h=7 m=58
